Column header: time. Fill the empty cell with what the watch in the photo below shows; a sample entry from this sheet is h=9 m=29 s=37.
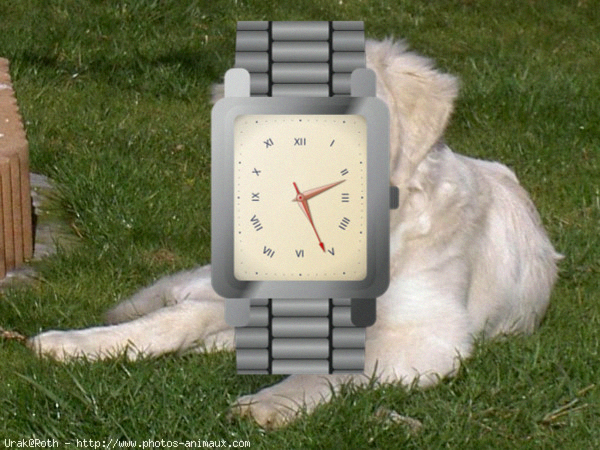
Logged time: h=5 m=11 s=26
